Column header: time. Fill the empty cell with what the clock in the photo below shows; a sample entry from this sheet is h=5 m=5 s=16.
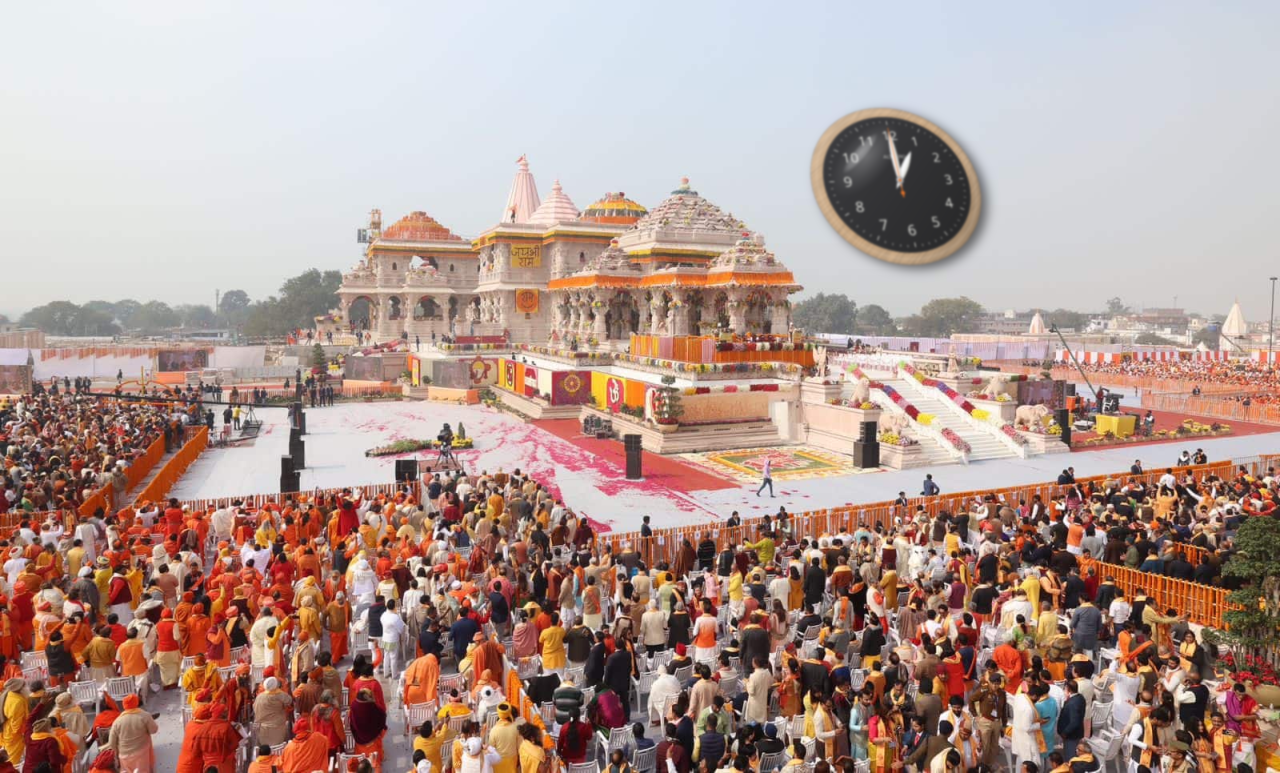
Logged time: h=1 m=0 s=0
